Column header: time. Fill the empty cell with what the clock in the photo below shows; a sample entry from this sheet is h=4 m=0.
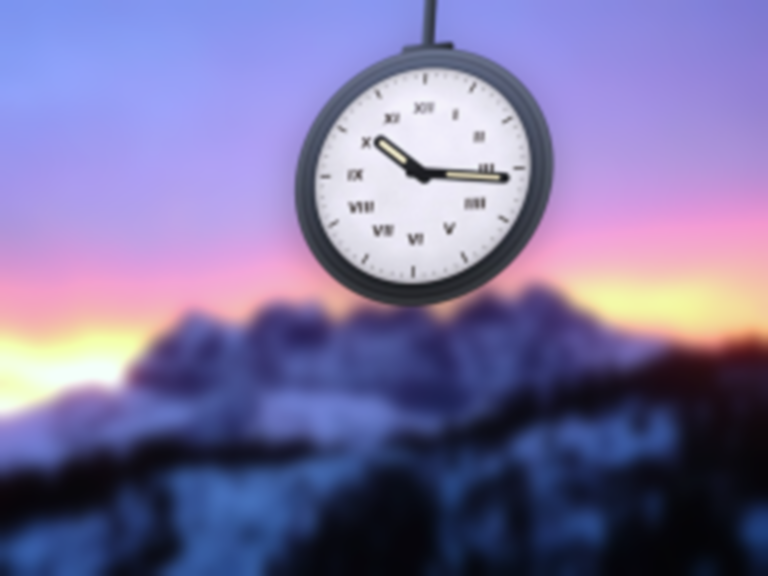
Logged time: h=10 m=16
